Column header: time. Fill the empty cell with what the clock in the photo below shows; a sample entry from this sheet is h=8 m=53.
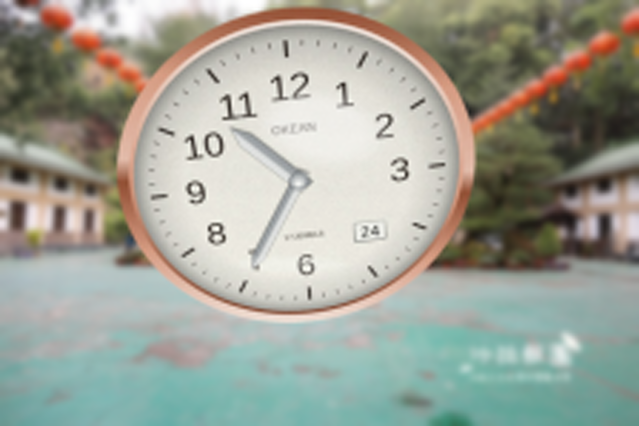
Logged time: h=10 m=35
